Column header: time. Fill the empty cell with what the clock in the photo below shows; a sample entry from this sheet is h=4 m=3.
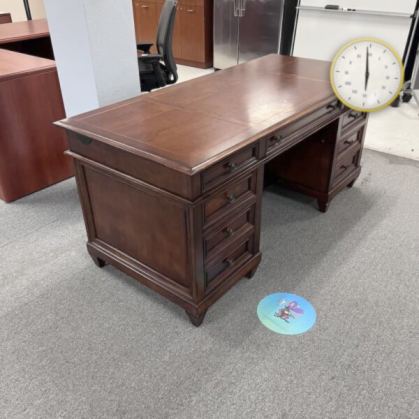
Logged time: h=5 m=59
